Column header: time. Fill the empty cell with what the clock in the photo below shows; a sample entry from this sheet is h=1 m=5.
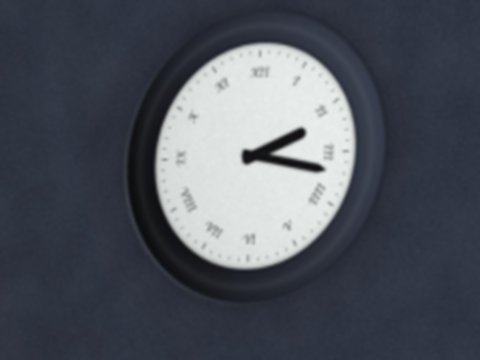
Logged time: h=2 m=17
